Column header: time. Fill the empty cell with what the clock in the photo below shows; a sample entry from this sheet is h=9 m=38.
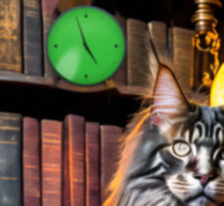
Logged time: h=4 m=57
